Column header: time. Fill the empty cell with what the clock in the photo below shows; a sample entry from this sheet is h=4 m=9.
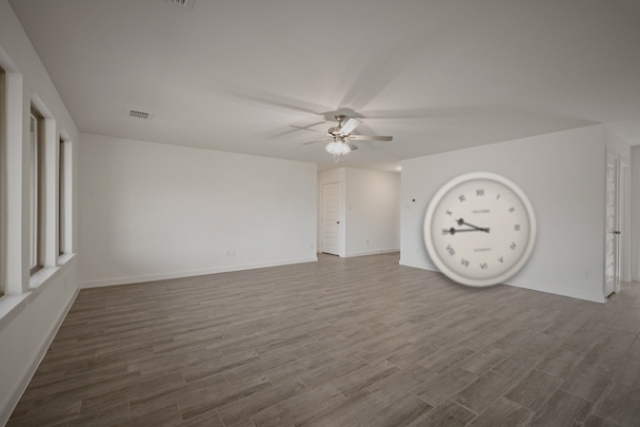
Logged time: h=9 m=45
